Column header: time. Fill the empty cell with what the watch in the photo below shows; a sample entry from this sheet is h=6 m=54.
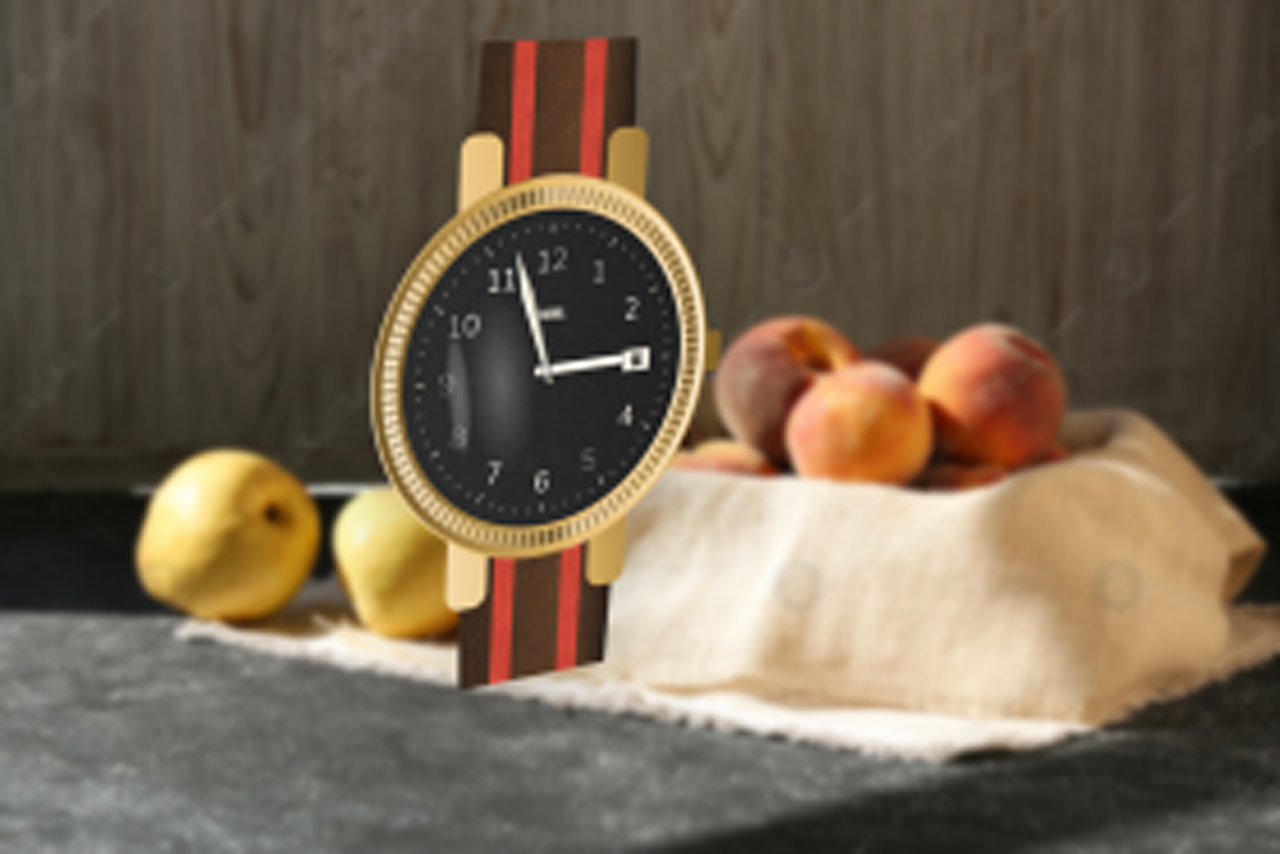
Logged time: h=2 m=57
